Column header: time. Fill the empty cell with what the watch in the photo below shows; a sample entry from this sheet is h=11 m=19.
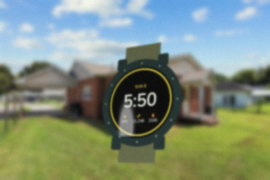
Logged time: h=5 m=50
